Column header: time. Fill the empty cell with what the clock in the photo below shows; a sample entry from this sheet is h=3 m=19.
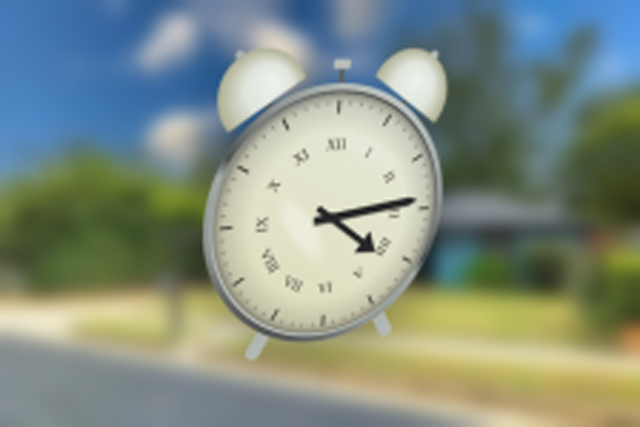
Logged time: h=4 m=14
